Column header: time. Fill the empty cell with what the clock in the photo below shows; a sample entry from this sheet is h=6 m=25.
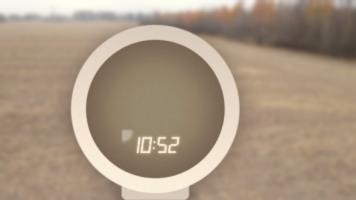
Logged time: h=10 m=52
